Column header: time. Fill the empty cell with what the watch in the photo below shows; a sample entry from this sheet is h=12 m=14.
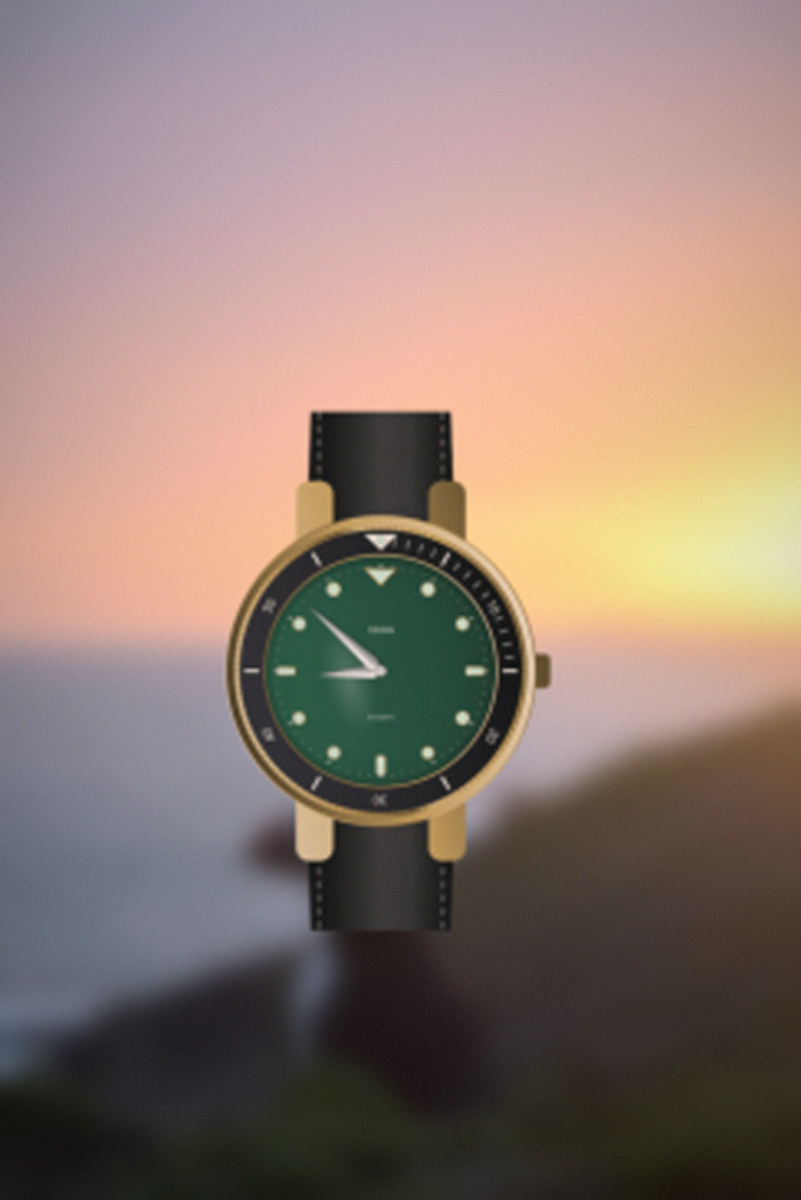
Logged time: h=8 m=52
